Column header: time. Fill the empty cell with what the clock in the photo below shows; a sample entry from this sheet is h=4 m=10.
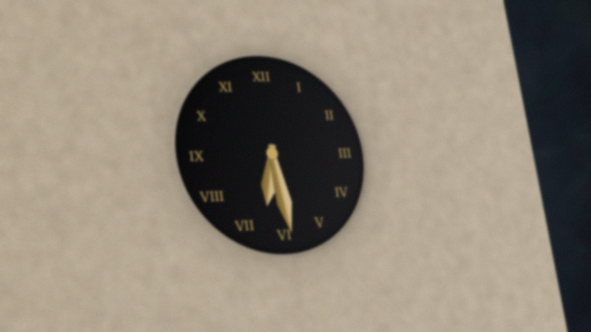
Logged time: h=6 m=29
